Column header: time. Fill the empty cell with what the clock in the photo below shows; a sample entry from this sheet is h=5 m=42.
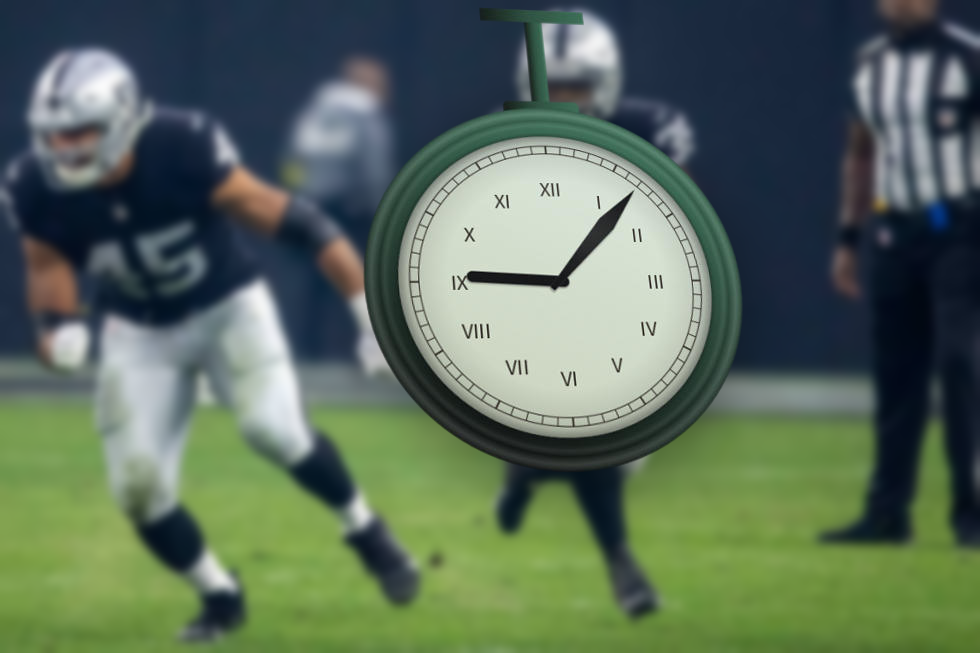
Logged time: h=9 m=7
